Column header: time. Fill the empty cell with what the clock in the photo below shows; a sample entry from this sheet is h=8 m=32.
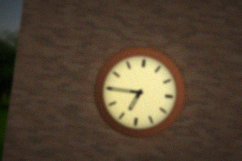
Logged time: h=6 m=45
